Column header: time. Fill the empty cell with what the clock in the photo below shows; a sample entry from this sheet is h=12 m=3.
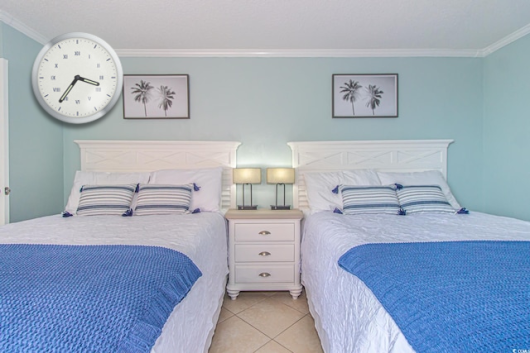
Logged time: h=3 m=36
